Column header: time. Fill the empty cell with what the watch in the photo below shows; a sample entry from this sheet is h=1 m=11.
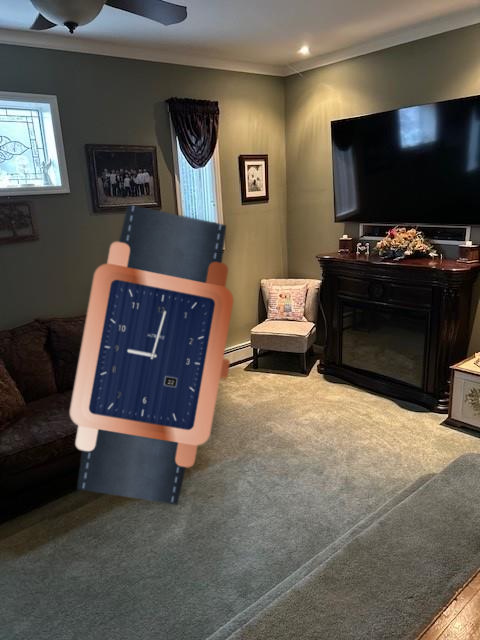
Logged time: h=9 m=1
